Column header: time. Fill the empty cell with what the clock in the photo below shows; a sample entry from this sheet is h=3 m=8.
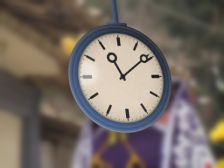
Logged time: h=11 m=9
